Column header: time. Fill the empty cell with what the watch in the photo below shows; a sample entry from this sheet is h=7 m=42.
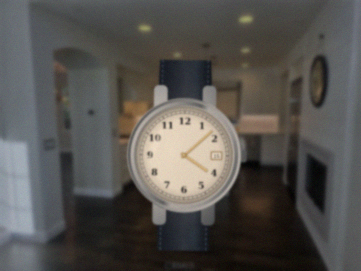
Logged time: h=4 m=8
